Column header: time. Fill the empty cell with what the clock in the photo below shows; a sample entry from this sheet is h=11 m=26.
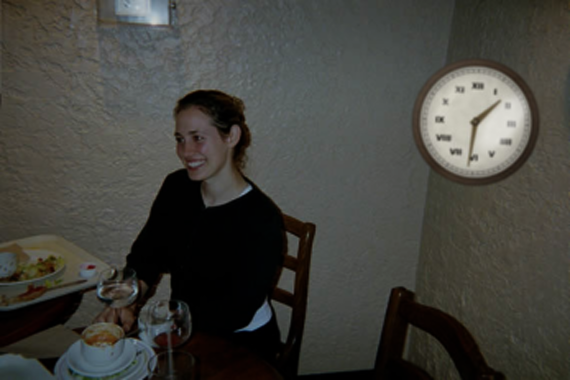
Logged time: h=1 m=31
